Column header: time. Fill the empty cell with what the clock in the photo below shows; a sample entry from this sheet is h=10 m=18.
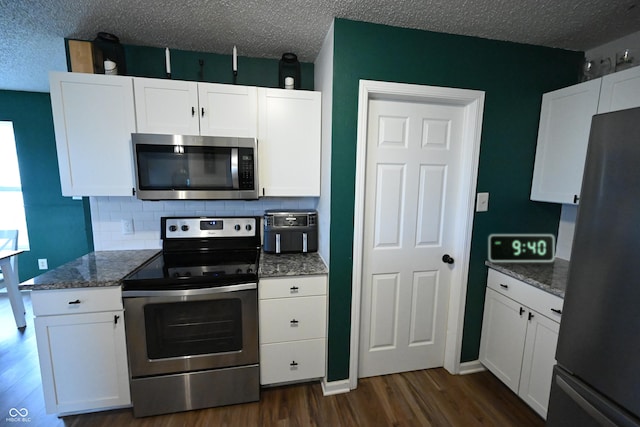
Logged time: h=9 m=40
